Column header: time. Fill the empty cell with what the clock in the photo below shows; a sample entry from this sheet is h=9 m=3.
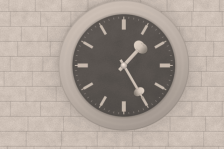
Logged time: h=1 m=25
